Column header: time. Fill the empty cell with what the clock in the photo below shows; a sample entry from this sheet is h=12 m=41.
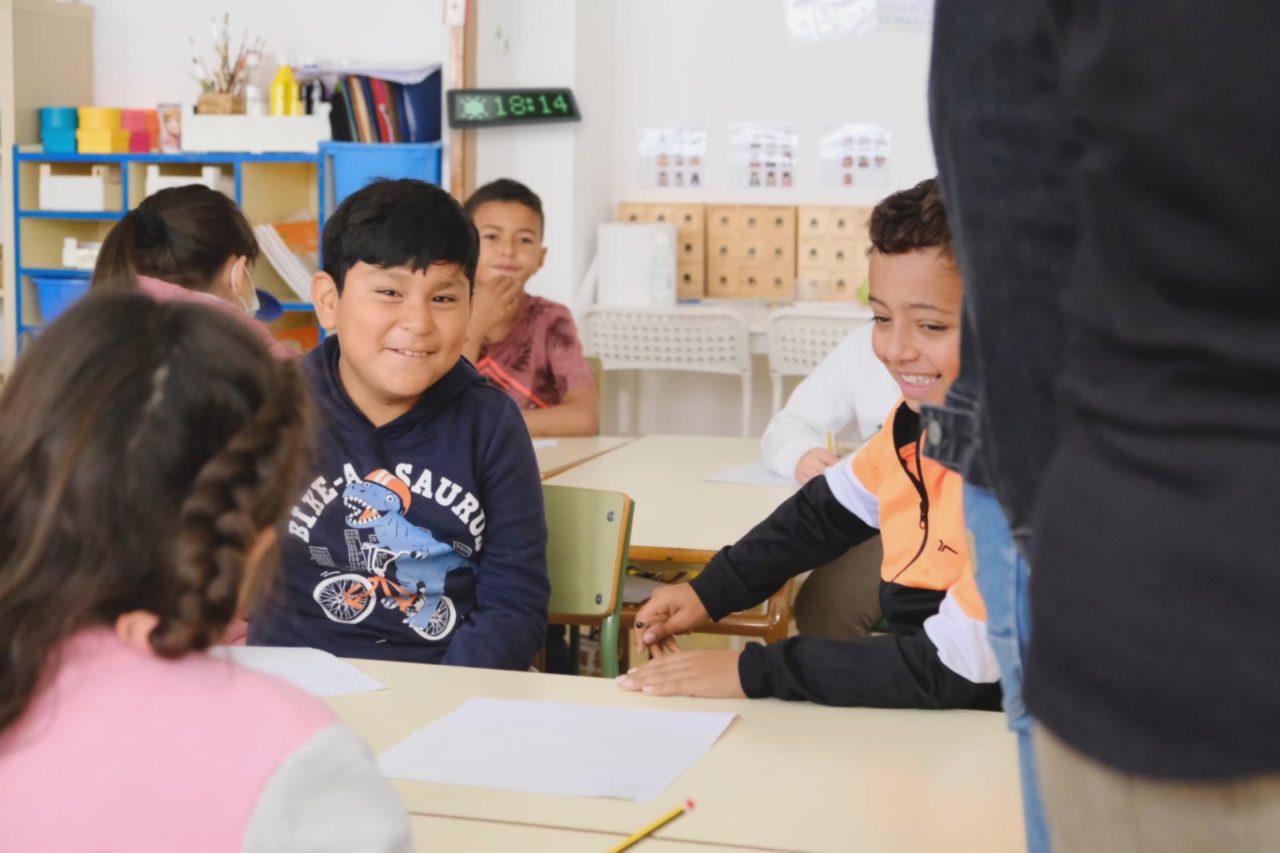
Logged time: h=18 m=14
